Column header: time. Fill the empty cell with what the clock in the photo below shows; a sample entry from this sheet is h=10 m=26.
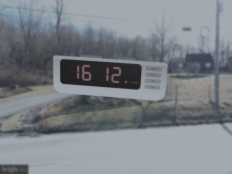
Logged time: h=16 m=12
